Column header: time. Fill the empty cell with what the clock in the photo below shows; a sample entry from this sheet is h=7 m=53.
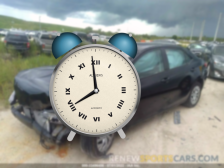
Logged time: h=7 m=59
